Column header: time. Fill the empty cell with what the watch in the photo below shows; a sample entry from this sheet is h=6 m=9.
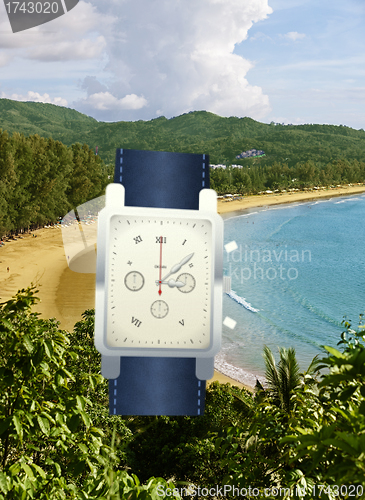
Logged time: h=3 m=8
